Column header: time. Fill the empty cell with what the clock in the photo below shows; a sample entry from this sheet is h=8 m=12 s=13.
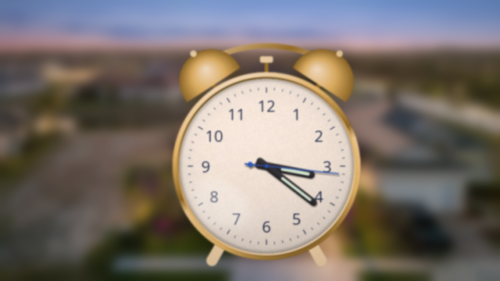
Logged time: h=3 m=21 s=16
